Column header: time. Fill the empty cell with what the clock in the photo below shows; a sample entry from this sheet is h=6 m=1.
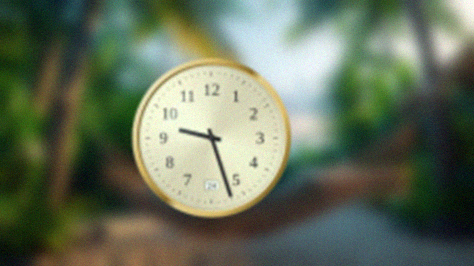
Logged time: h=9 m=27
